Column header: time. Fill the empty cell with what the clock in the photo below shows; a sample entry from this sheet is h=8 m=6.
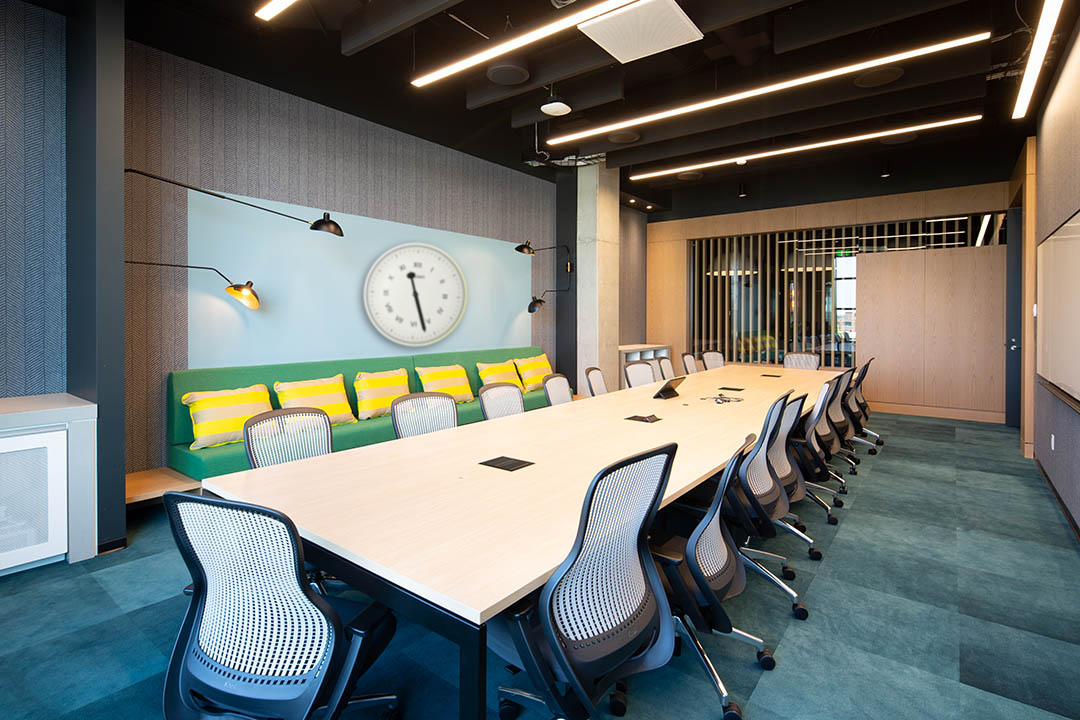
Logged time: h=11 m=27
